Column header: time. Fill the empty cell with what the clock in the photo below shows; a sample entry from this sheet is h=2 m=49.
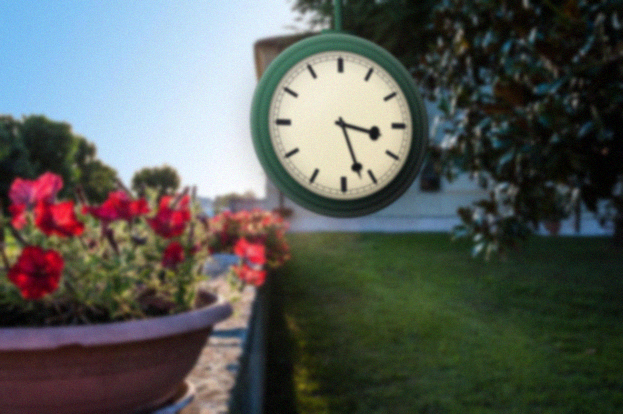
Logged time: h=3 m=27
